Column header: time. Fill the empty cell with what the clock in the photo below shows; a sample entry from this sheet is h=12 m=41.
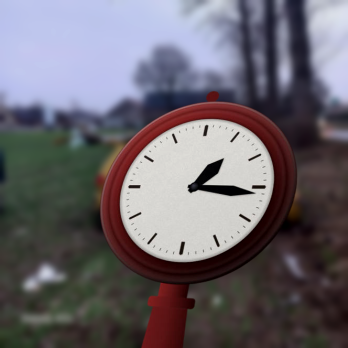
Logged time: h=1 m=16
